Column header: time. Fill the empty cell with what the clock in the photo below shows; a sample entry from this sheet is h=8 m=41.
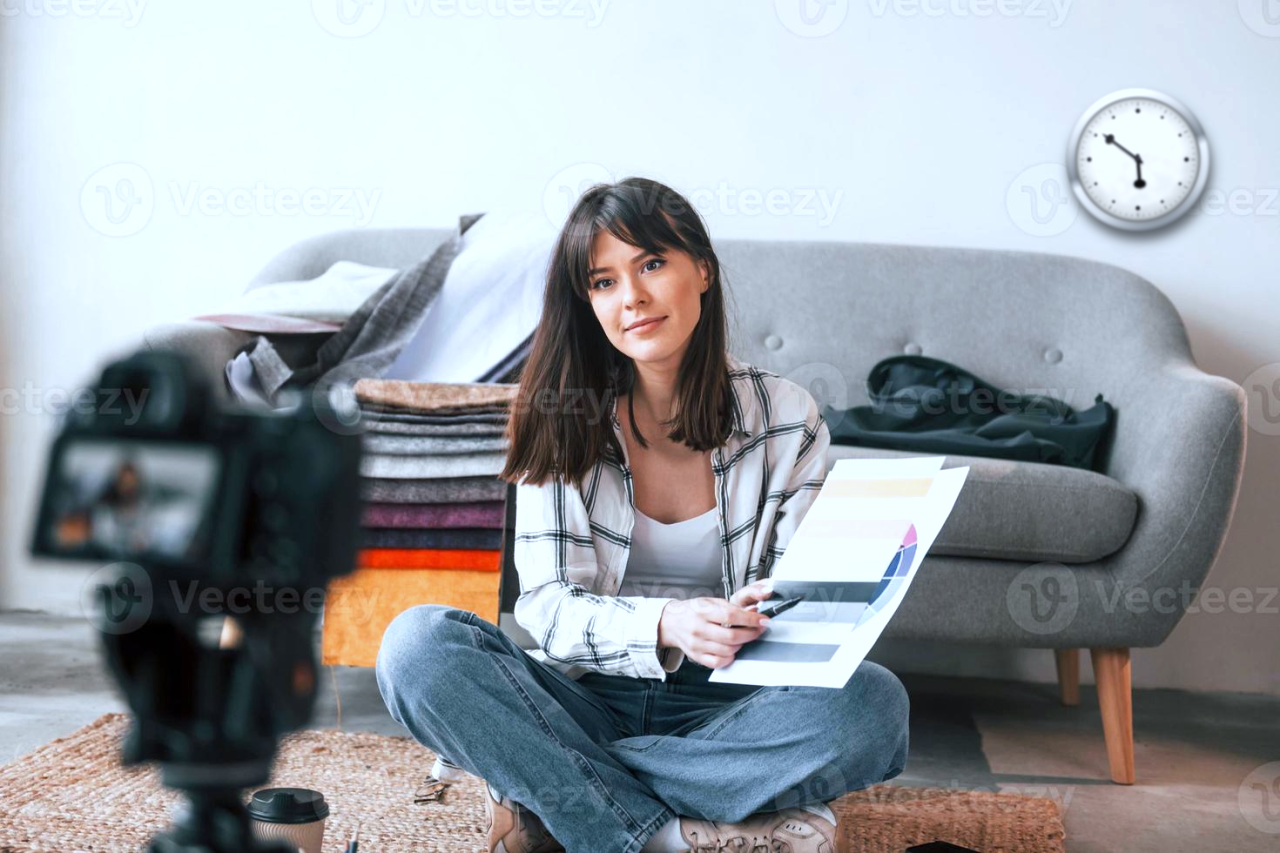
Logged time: h=5 m=51
